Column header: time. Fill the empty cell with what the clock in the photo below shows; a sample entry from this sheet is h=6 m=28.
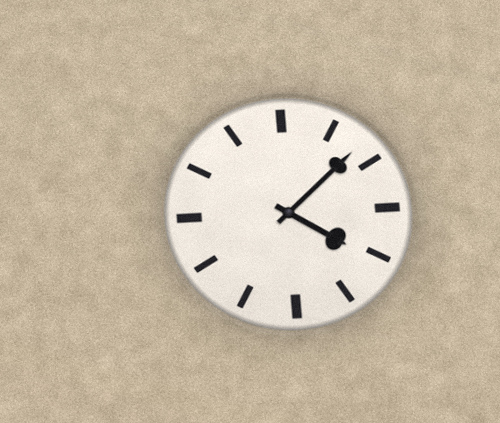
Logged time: h=4 m=8
